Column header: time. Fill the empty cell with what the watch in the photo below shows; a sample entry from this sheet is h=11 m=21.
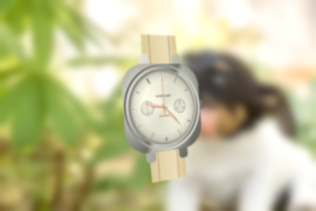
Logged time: h=9 m=23
